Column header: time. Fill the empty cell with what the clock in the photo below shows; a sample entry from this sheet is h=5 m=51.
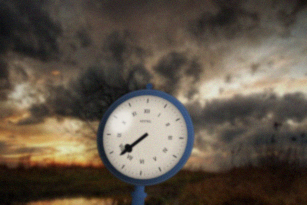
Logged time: h=7 m=38
